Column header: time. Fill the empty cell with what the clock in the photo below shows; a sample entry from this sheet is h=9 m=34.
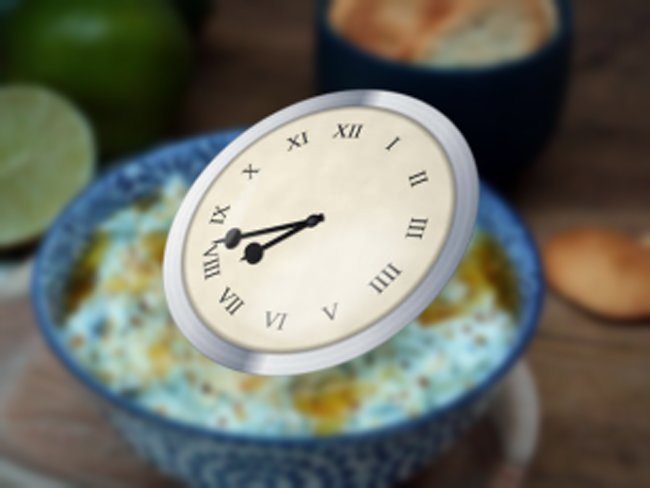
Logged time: h=7 m=42
